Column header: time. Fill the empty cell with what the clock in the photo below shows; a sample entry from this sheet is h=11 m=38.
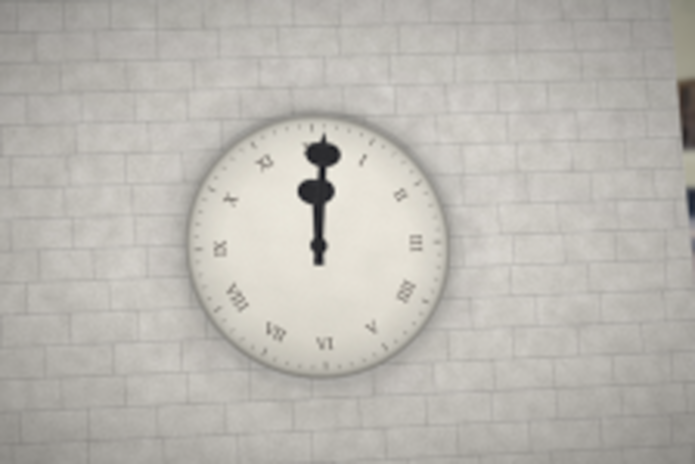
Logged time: h=12 m=1
